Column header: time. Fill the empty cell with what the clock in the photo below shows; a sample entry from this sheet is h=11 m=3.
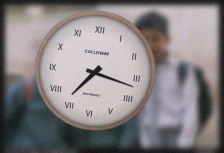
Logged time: h=7 m=17
